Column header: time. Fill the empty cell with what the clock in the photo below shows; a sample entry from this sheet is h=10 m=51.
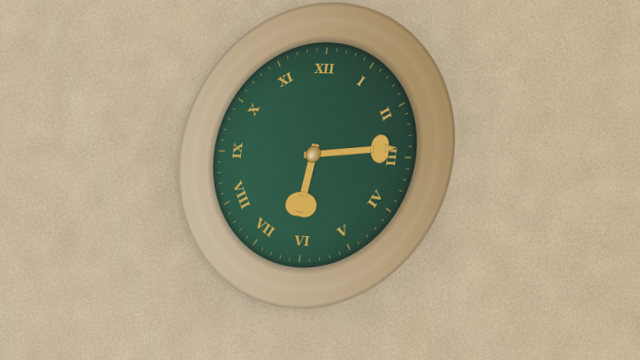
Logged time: h=6 m=14
